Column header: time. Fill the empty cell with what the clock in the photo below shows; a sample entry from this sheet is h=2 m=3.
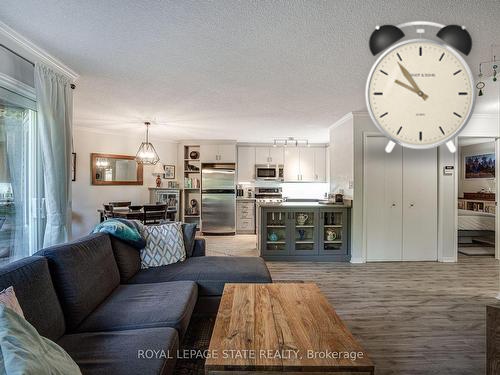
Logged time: h=9 m=54
